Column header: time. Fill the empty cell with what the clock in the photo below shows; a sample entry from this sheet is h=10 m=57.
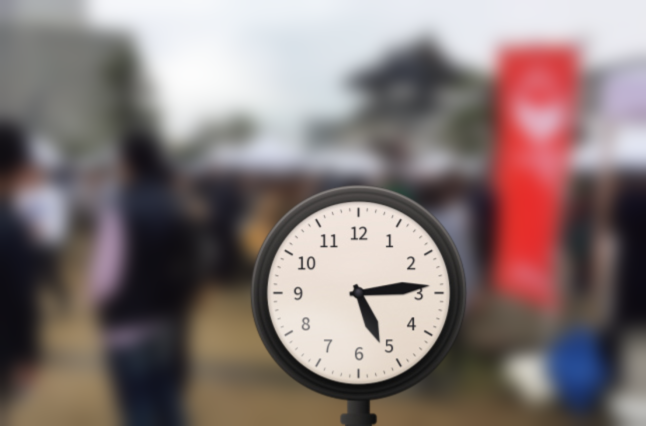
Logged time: h=5 m=14
